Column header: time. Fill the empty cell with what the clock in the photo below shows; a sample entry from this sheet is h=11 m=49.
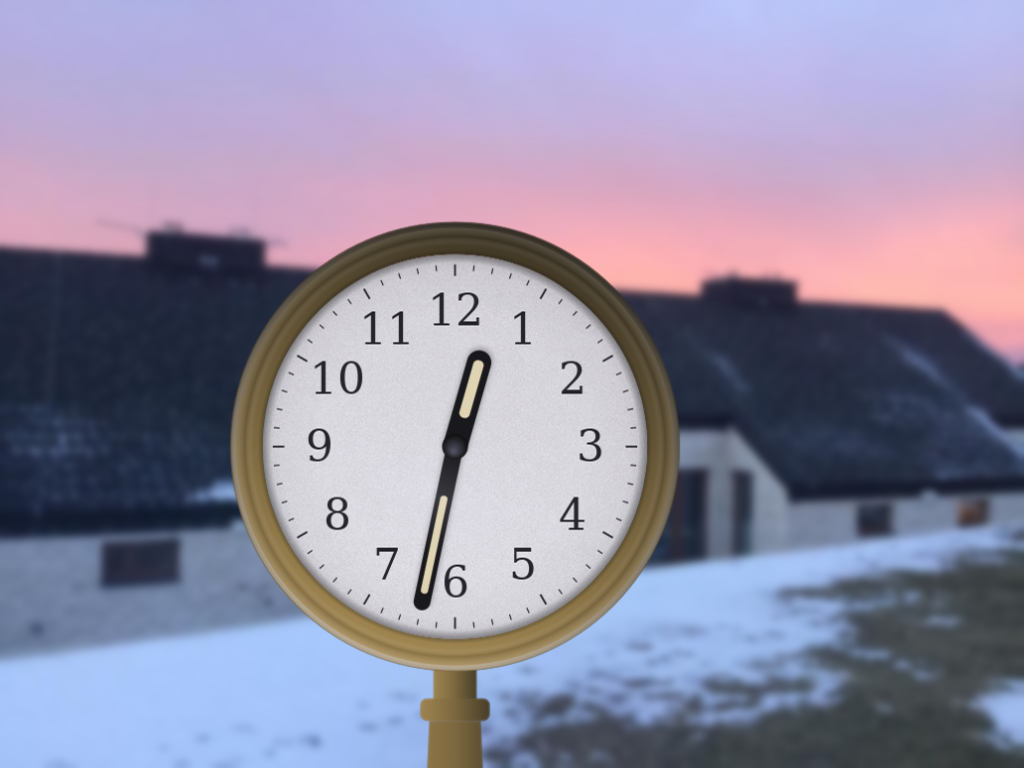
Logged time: h=12 m=32
